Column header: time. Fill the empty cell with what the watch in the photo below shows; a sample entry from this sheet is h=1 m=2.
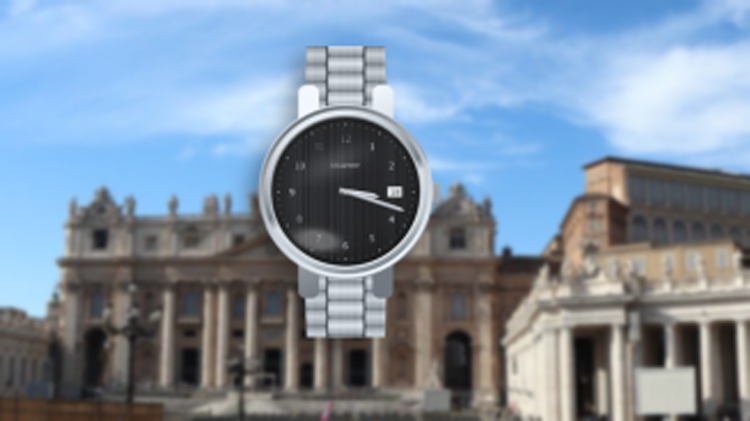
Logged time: h=3 m=18
